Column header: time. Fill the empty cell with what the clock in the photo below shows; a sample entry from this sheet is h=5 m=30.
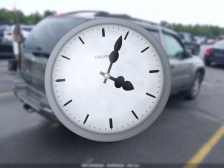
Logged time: h=4 m=4
